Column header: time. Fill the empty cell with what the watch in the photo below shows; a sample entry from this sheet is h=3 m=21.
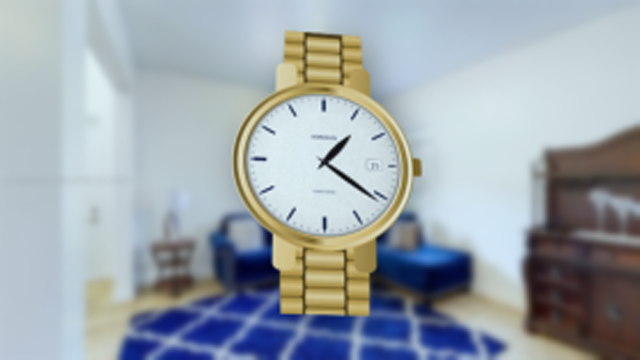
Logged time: h=1 m=21
